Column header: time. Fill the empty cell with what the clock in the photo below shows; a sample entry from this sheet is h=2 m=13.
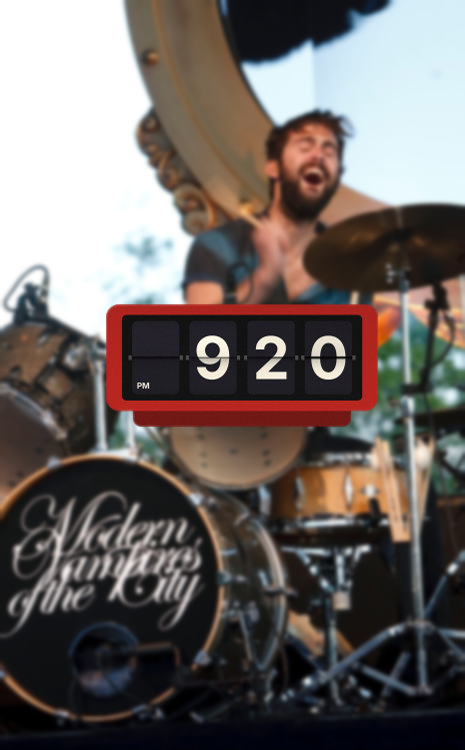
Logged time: h=9 m=20
